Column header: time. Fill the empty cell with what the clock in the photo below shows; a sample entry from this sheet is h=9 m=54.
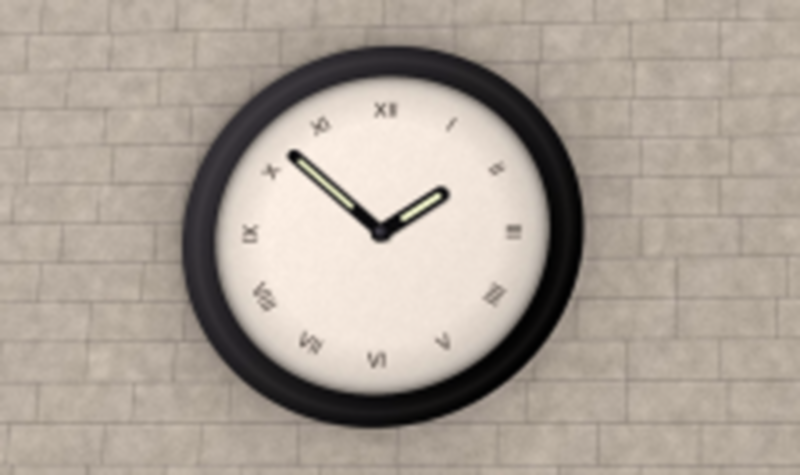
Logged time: h=1 m=52
